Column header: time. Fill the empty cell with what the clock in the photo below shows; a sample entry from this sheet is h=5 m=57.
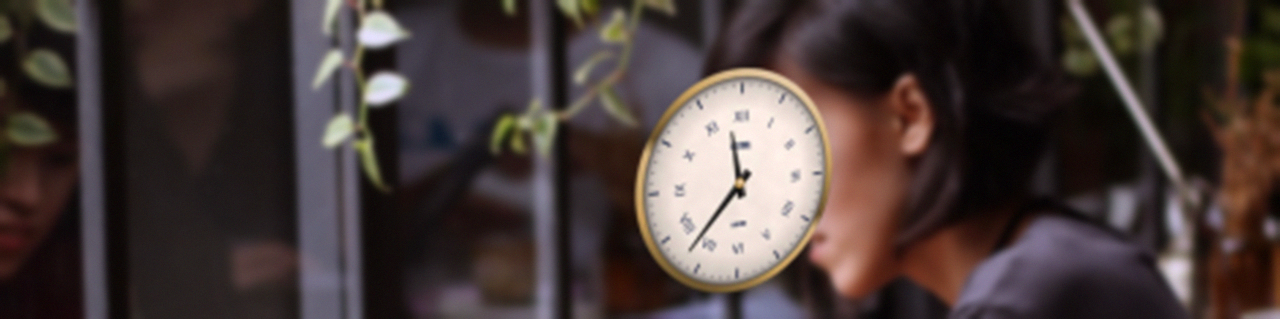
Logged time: h=11 m=37
